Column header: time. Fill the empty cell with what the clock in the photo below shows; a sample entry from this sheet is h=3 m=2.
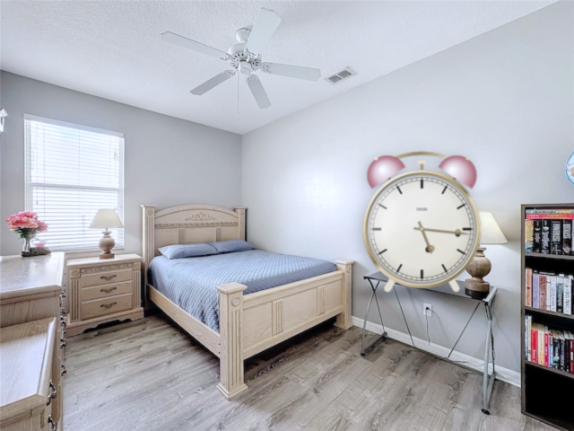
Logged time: h=5 m=16
